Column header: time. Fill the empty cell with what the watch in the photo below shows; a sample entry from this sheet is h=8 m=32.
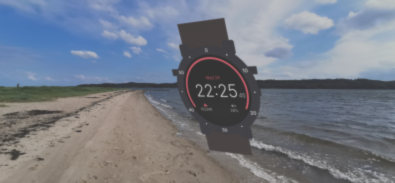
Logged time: h=22 m=25
